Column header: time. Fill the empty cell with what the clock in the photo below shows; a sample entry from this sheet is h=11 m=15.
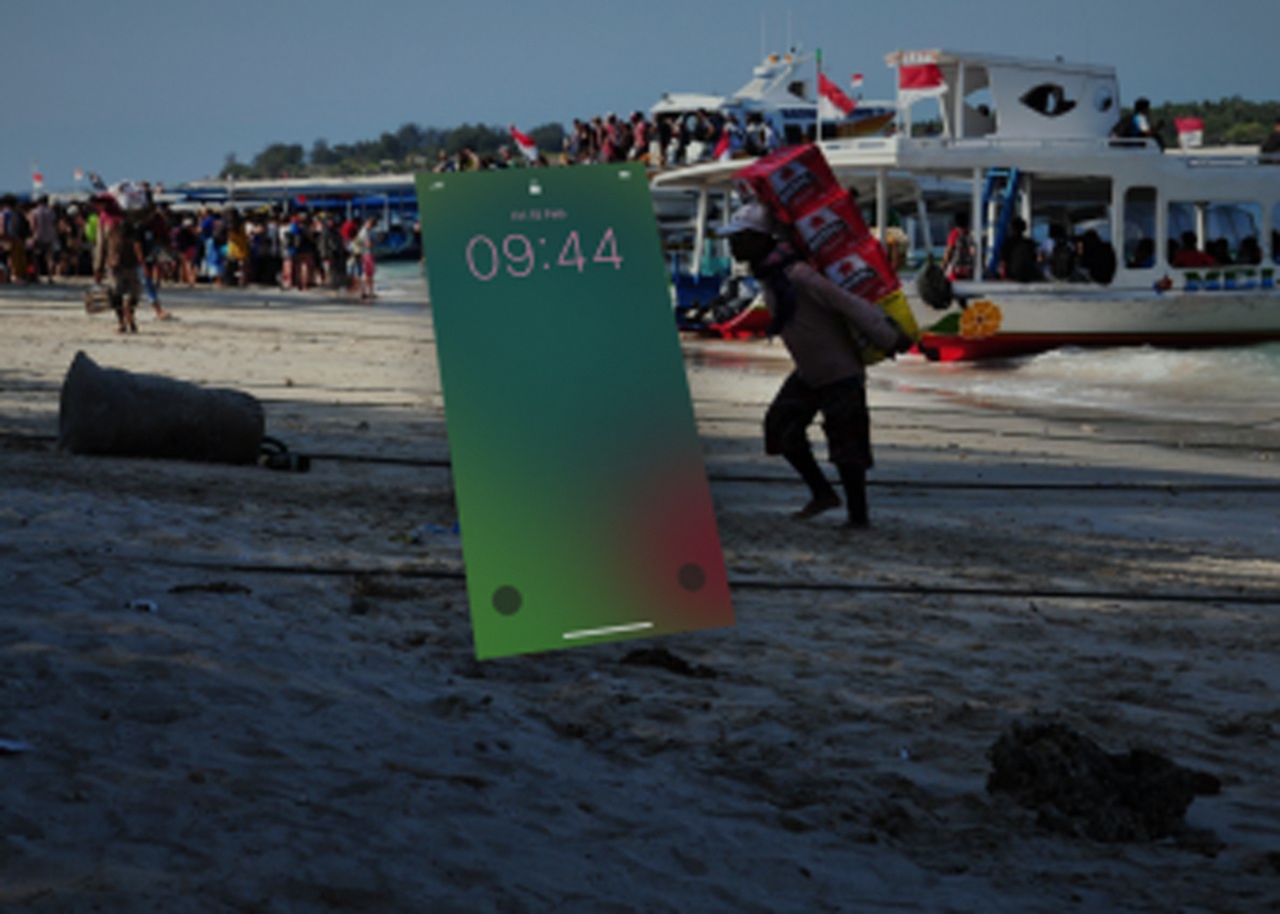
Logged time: h=9 m=44
